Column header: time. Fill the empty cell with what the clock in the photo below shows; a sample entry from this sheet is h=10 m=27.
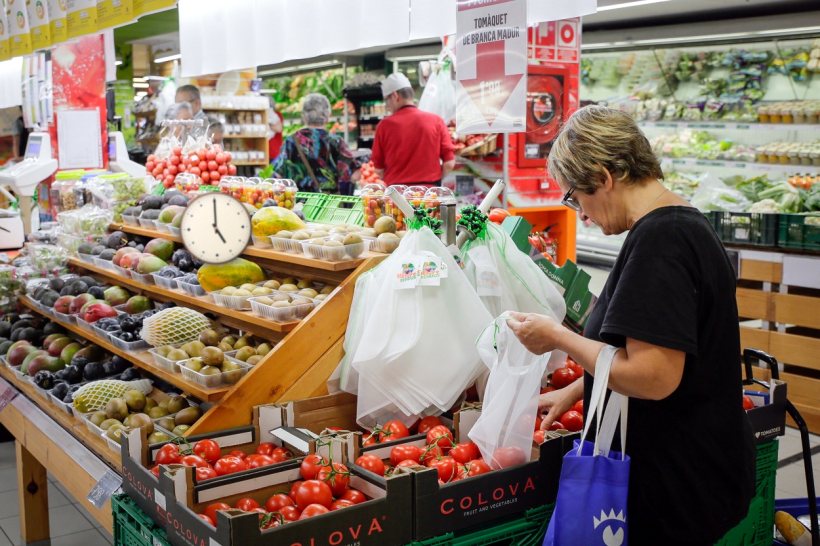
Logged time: h=5 m=0
